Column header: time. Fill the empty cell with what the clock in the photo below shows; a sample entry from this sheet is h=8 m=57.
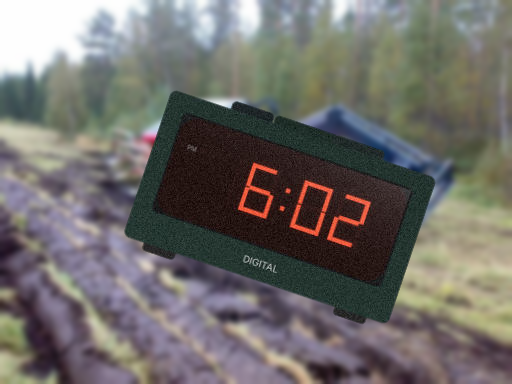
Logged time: h=6 m=2
